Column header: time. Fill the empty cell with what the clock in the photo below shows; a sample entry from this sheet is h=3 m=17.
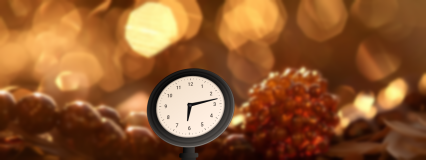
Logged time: h=6 m=13
